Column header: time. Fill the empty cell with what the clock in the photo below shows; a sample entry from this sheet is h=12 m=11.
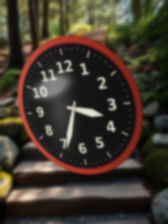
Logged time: h=3 m=34
